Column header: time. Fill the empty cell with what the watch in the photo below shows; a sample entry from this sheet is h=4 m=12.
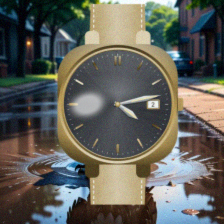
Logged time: h=4 m=13
